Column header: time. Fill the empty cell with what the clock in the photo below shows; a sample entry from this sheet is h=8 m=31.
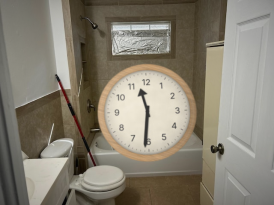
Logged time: h=11 m=31
